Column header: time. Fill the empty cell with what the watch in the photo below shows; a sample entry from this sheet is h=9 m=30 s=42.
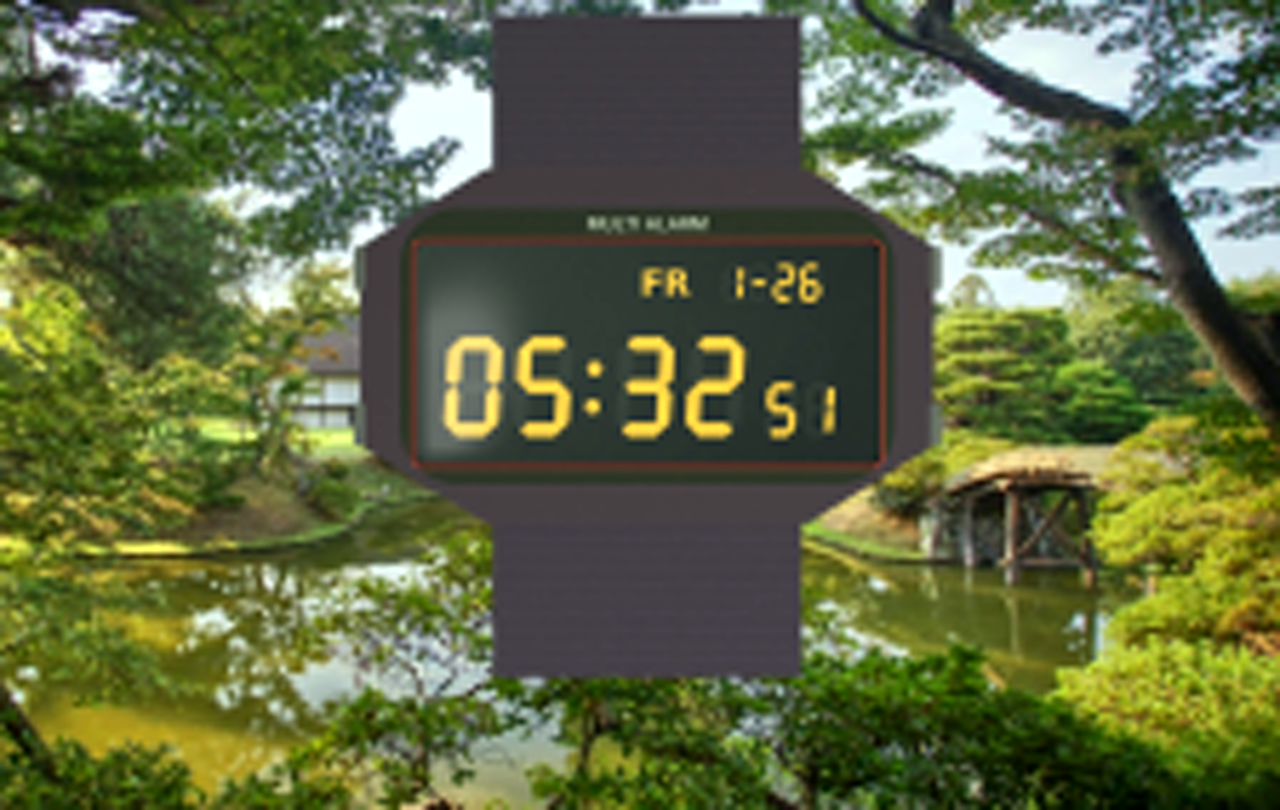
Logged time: h=5 m=32 s=51
